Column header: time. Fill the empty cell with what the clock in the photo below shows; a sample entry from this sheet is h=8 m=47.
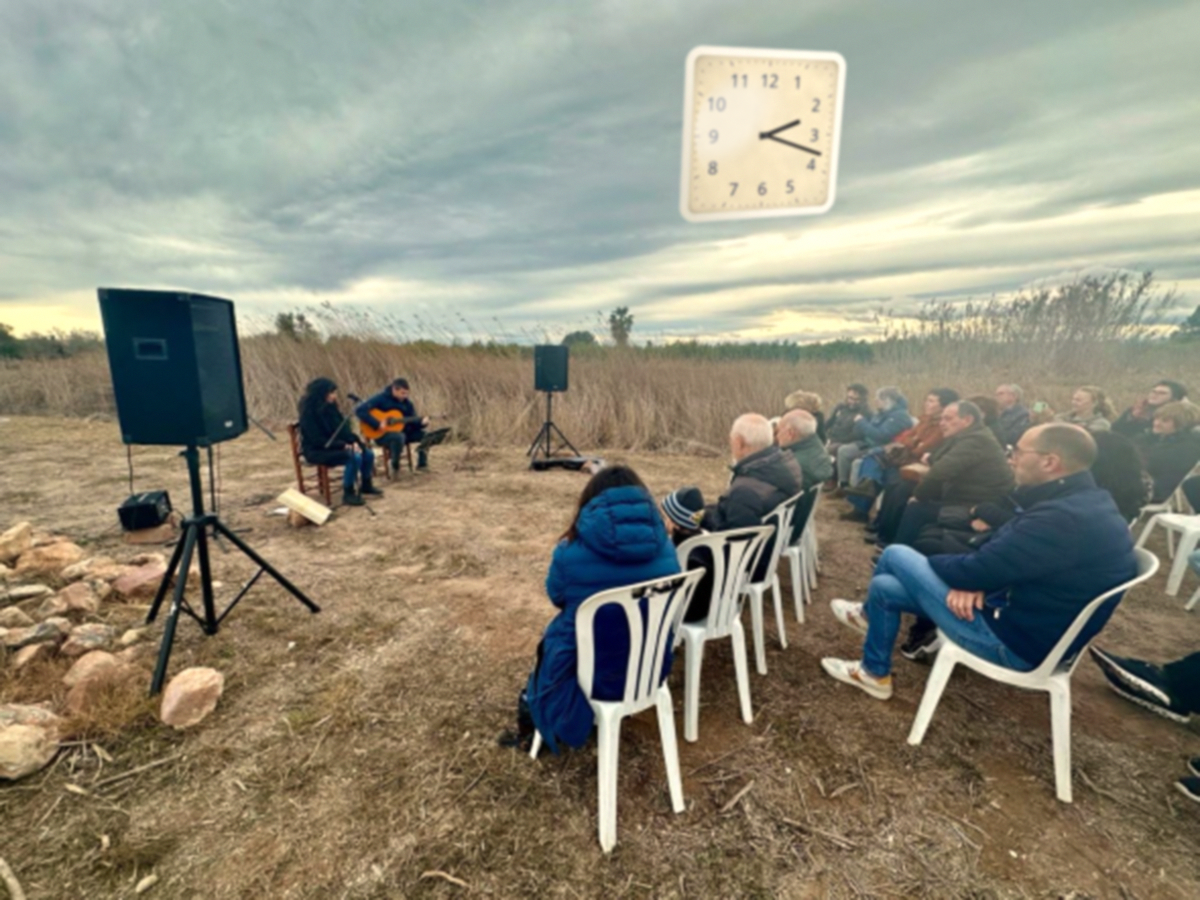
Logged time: h=2 m=18
